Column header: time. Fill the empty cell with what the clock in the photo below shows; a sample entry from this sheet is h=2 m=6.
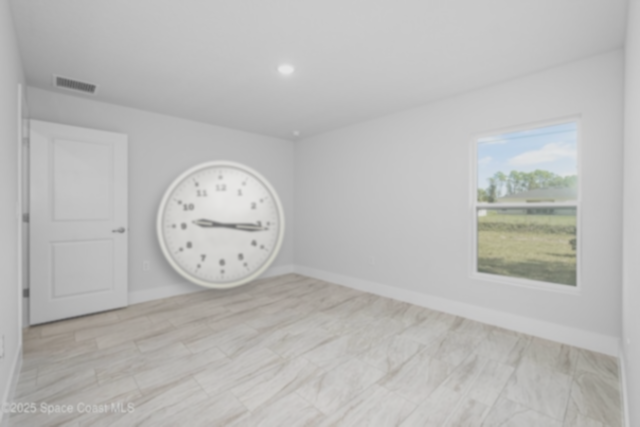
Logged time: h=9 m=16
